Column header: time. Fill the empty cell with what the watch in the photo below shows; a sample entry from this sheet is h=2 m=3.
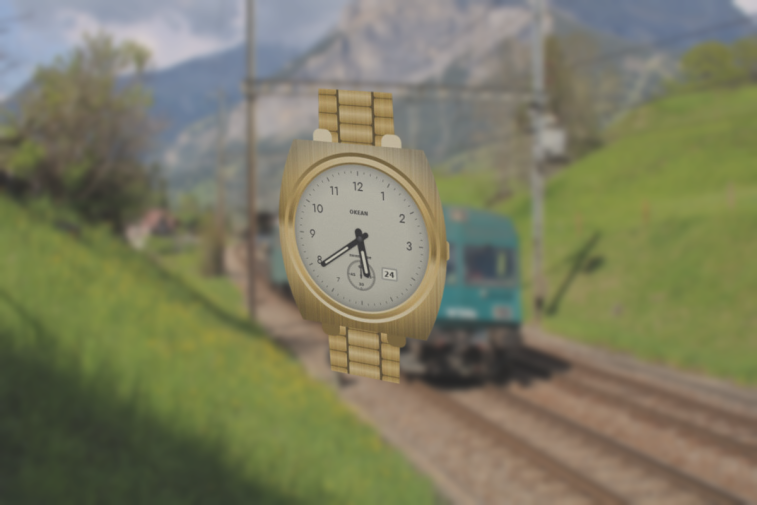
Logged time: h=5 m=39
